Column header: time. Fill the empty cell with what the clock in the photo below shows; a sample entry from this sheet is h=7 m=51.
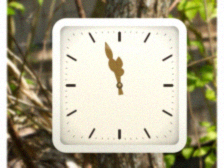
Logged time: h=11 m=57
